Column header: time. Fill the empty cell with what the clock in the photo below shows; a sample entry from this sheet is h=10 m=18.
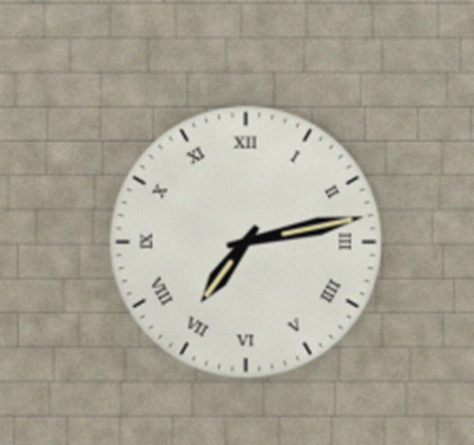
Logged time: h=7 m=13
